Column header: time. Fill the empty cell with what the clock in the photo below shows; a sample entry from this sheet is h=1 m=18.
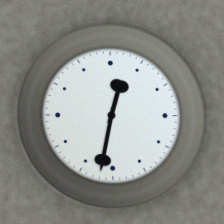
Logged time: h=12 m=32
